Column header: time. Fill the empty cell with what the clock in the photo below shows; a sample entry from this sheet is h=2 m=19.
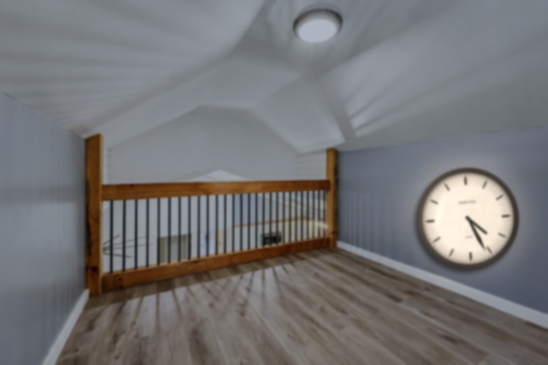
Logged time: h=4 m=26
